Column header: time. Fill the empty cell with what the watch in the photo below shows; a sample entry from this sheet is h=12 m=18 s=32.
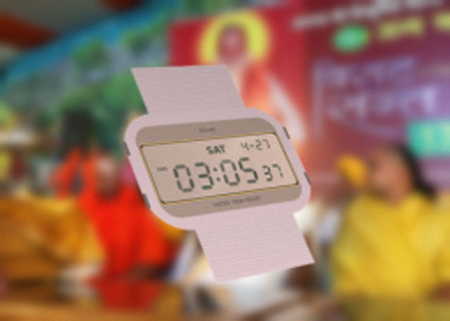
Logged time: h=3 m=5 s=37
